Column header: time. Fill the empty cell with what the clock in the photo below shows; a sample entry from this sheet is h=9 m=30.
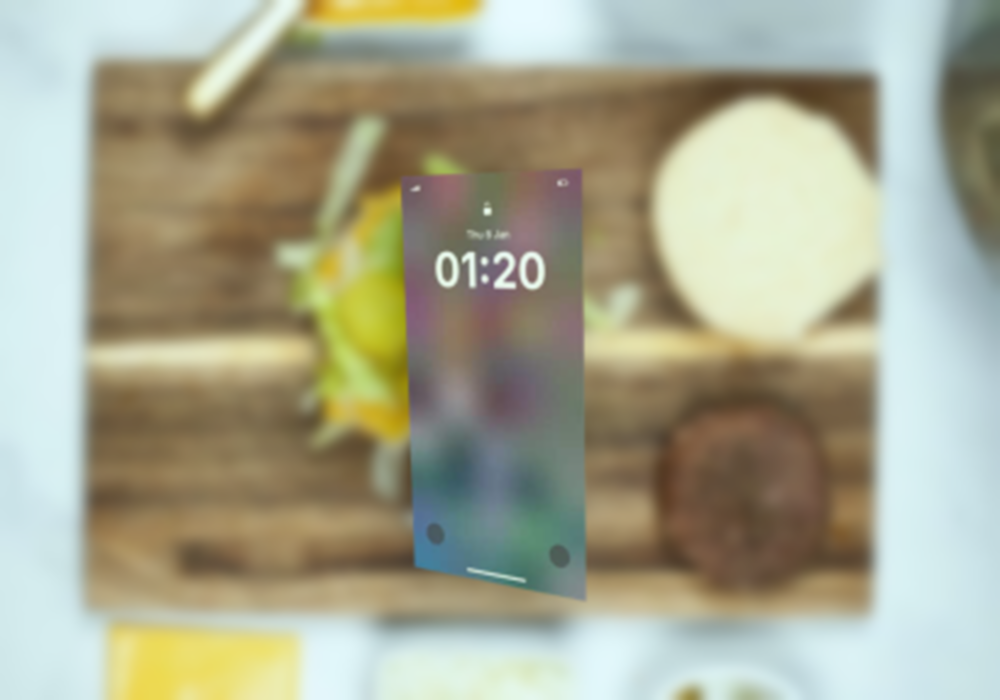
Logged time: h=1 m=20
